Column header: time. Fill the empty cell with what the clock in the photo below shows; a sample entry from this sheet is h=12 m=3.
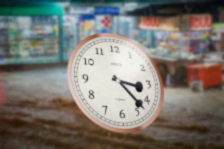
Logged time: h=3 m=23
